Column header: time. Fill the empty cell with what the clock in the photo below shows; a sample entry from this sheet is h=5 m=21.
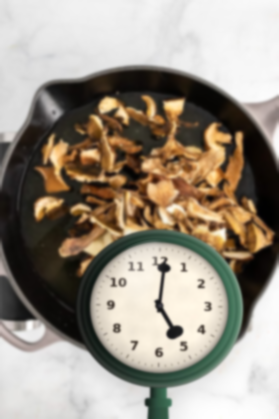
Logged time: h=5 m=1
